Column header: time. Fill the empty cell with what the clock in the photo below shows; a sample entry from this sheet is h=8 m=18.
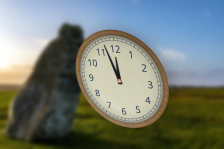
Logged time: h=11 m=57
